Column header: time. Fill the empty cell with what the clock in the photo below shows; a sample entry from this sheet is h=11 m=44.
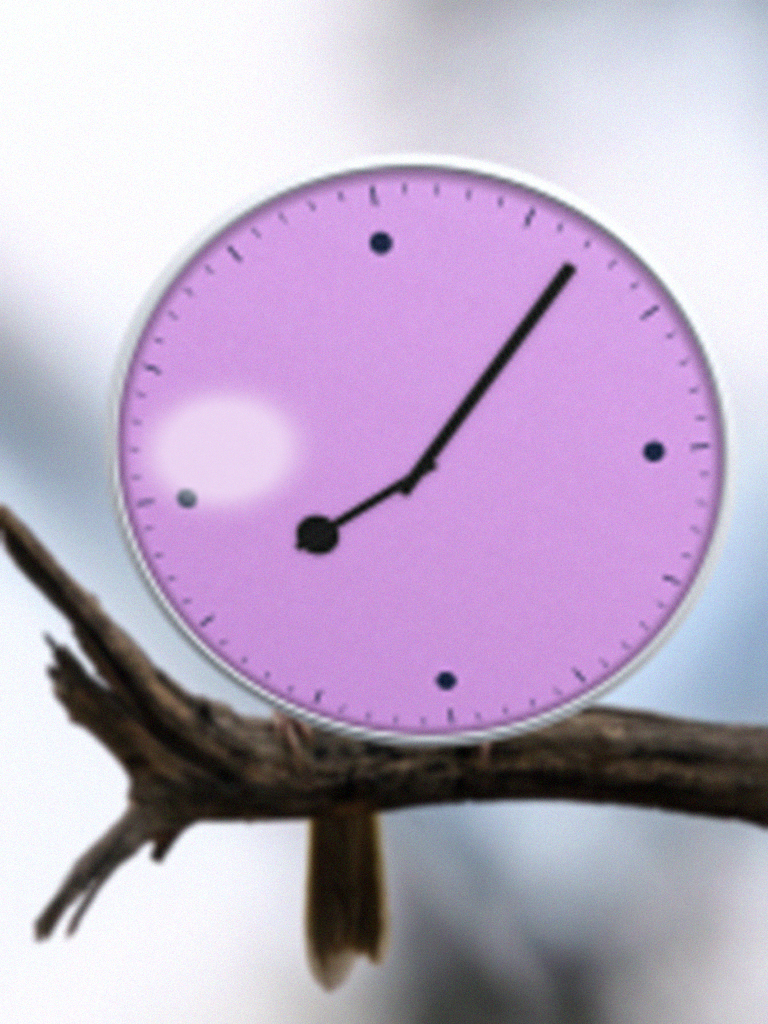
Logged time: h=8 m=7
